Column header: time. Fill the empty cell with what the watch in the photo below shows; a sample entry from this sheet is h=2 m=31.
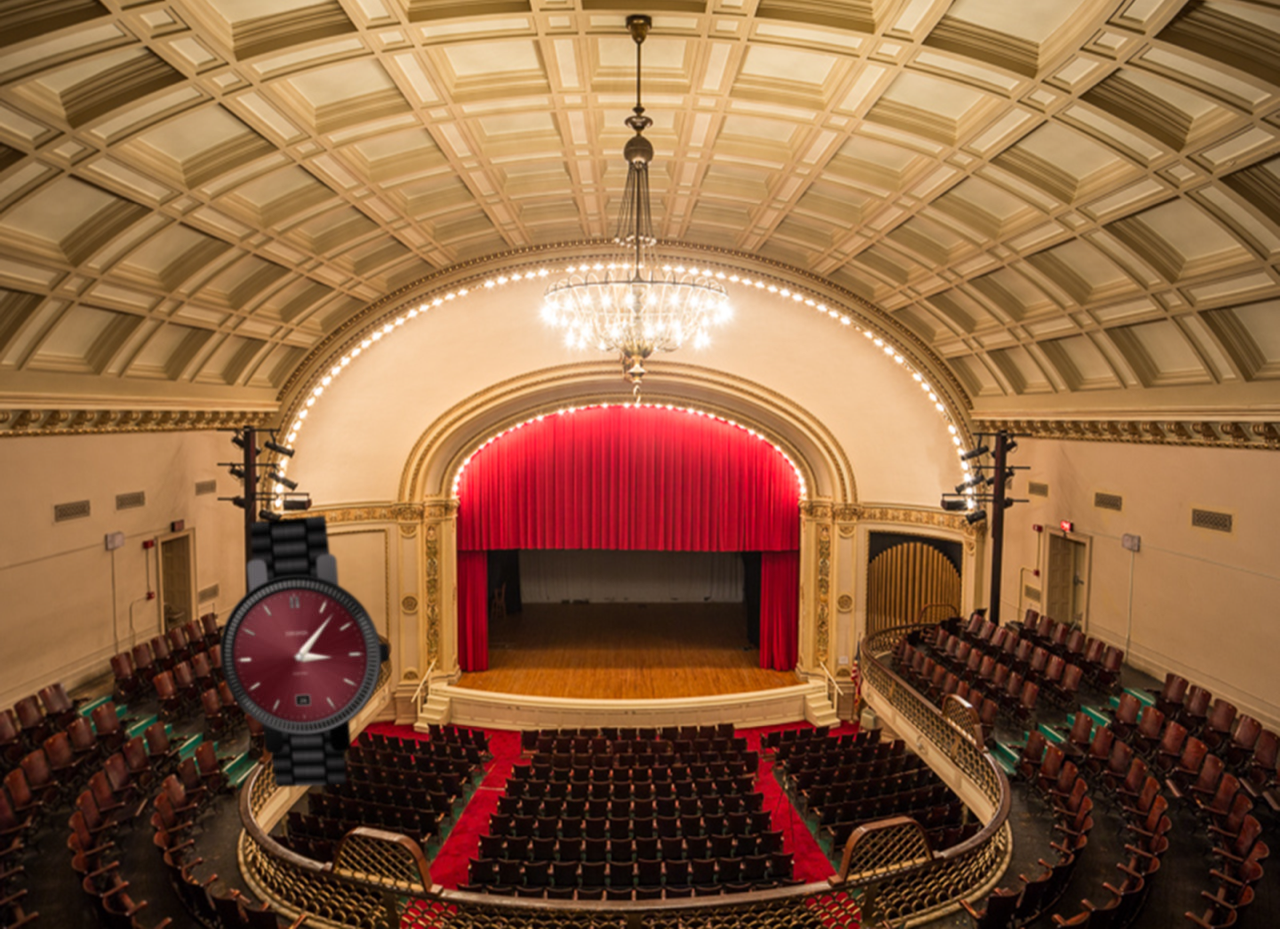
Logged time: h=3 m=7
